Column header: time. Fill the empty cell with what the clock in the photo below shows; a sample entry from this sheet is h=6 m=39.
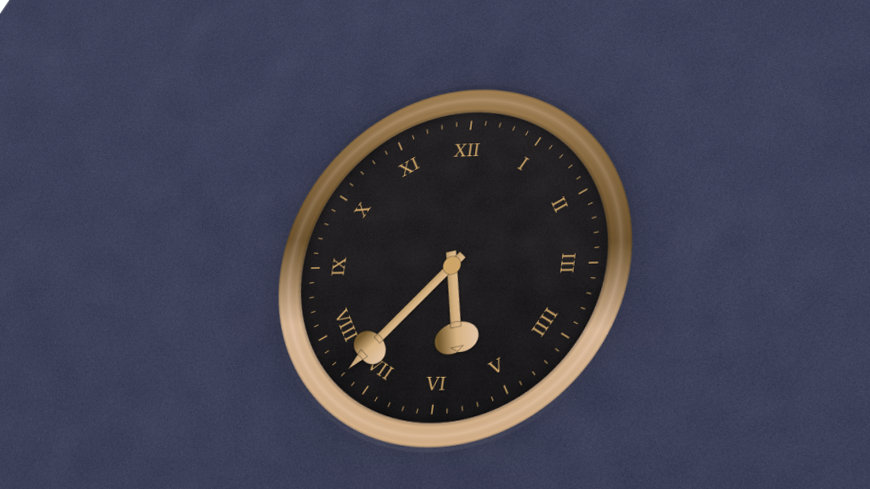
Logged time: h=5 m=37
